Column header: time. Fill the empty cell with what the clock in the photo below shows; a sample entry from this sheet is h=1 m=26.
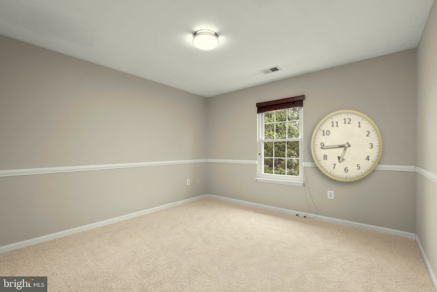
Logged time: h=6 m=44
